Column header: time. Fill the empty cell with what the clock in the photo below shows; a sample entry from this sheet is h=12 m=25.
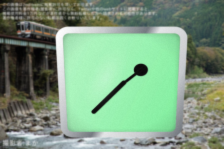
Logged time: h=1 m=37
